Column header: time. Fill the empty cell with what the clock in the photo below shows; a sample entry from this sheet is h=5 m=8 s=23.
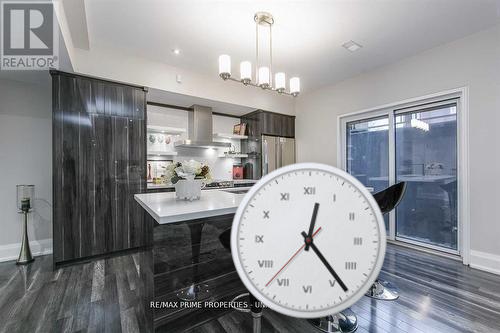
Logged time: h=12 m=23 s=37
